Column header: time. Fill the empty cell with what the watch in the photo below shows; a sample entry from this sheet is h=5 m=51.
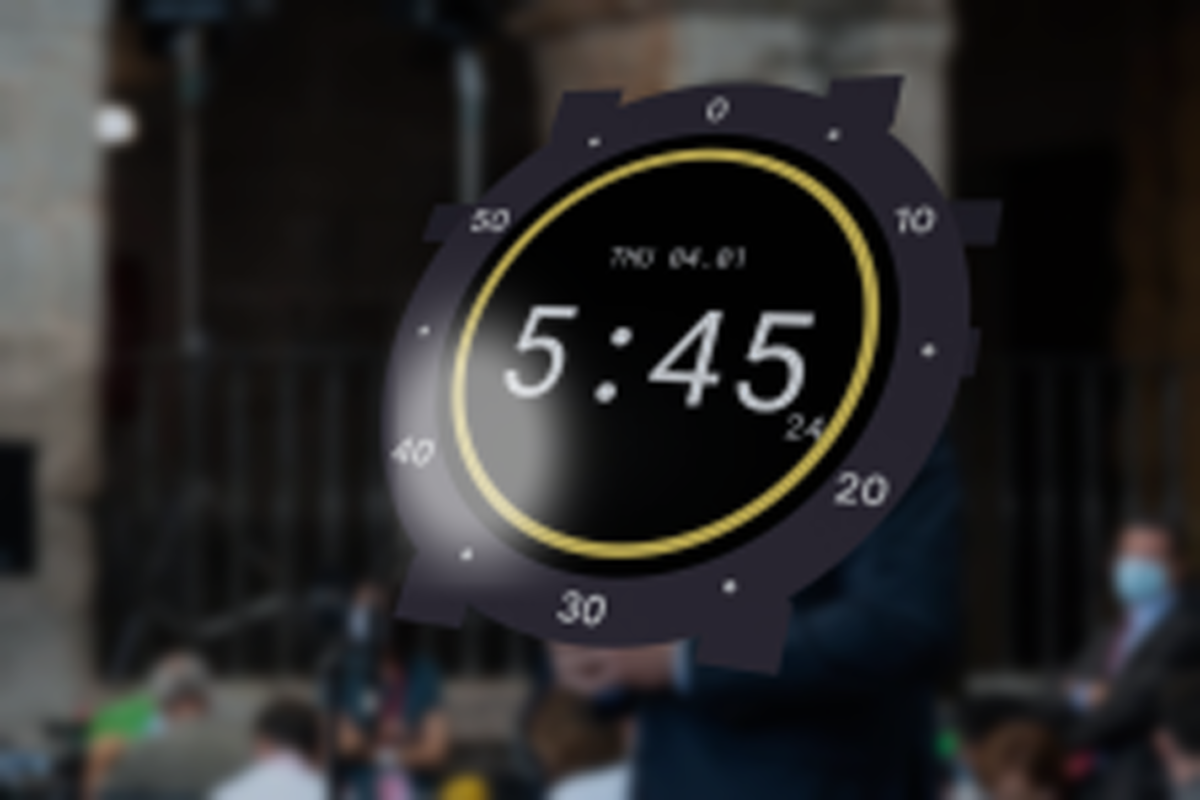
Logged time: h=5 m=45
